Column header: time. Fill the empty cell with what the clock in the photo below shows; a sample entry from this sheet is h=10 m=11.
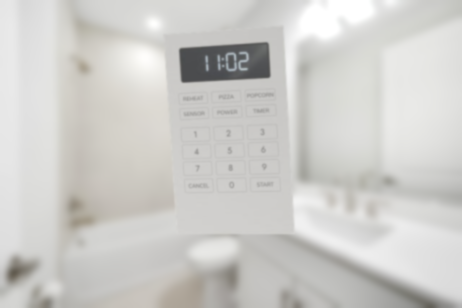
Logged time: h=11 m=2
